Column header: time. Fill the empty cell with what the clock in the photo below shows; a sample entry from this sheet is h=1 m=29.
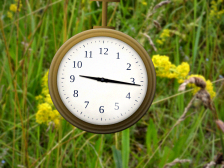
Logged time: h=9 m=16
